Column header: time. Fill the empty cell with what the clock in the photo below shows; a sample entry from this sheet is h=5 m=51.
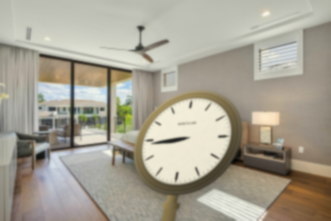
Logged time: h=8 m=44
